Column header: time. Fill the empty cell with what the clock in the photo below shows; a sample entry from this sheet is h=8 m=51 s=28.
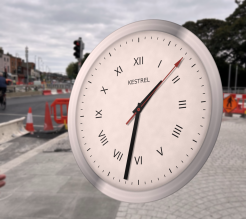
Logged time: h=1 m=32 s=8
